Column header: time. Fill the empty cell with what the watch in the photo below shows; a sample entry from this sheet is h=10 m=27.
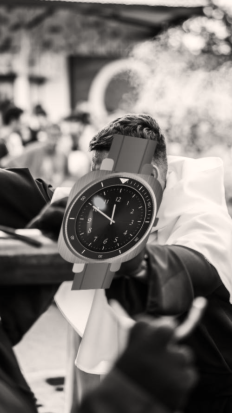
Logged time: h=11 m=50
